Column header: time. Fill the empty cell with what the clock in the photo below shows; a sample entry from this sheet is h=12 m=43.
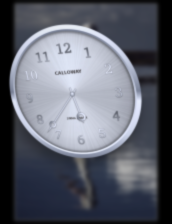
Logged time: h=5 m=37
